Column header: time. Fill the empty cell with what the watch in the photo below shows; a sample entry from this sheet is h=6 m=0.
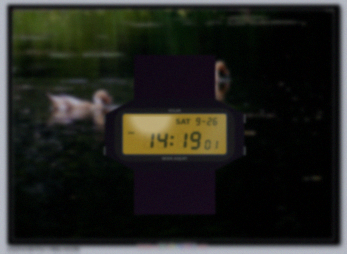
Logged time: h=14 m=19
